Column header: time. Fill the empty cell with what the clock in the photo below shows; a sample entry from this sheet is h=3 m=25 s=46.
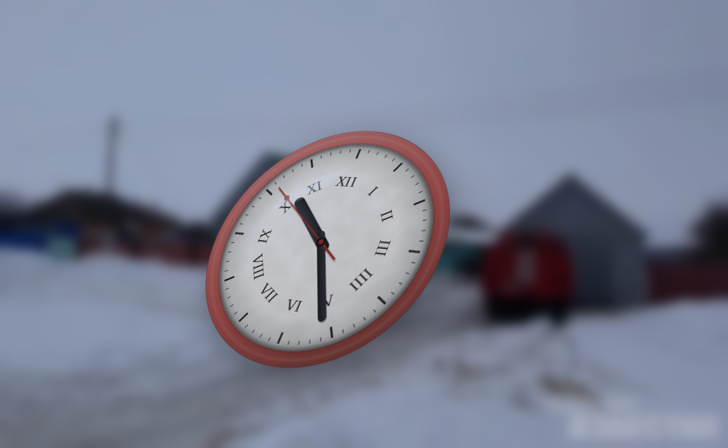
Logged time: h=10 m=25 s=51
